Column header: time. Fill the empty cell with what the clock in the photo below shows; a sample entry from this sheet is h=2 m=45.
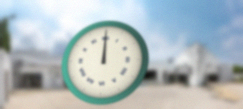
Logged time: h=12 m=0
